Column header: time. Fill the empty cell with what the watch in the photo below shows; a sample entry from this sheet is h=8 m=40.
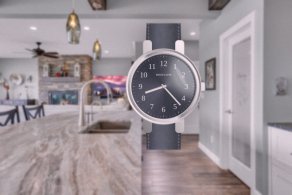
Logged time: h=8 m=23
